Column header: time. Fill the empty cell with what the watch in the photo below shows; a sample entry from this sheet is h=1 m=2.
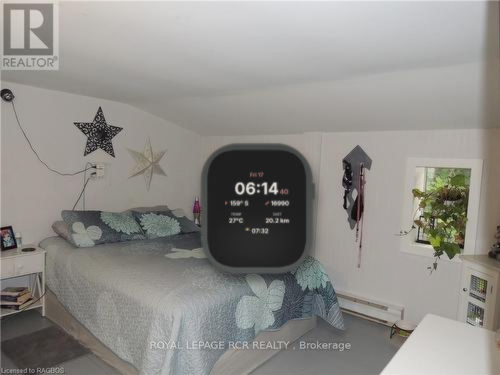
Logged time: h=6 m=14
